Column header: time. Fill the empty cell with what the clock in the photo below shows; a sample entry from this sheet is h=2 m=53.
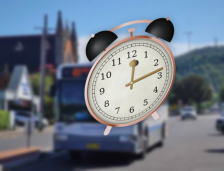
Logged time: h=12 m=13
